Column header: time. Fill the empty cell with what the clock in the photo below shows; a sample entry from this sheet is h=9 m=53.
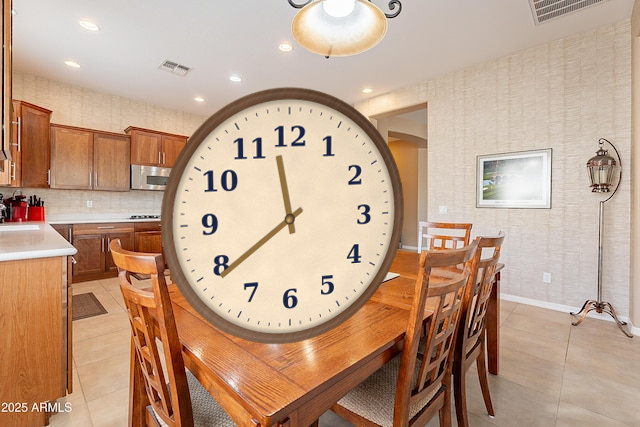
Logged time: h=11 m=39
